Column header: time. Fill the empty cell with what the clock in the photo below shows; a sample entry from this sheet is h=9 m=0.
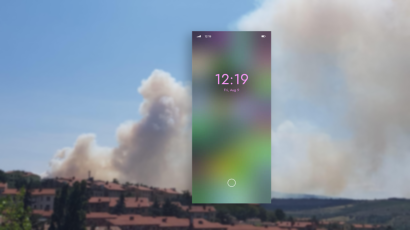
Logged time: h=12 m=19
